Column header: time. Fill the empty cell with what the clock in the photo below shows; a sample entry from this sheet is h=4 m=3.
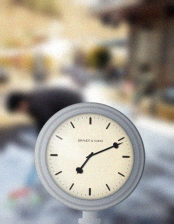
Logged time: h=7 m=11
